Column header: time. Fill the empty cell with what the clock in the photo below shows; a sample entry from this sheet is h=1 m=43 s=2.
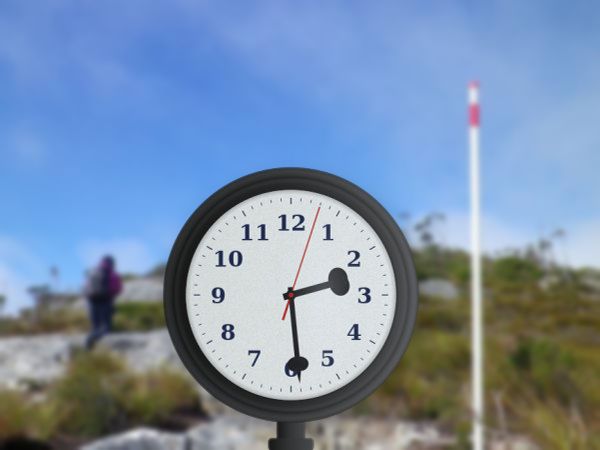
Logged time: h=2 m=29 s=3
